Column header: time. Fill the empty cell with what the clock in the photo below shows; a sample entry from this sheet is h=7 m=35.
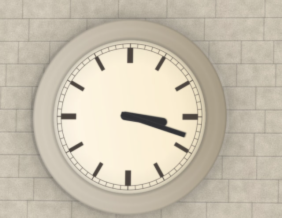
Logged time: h=3 m=18
